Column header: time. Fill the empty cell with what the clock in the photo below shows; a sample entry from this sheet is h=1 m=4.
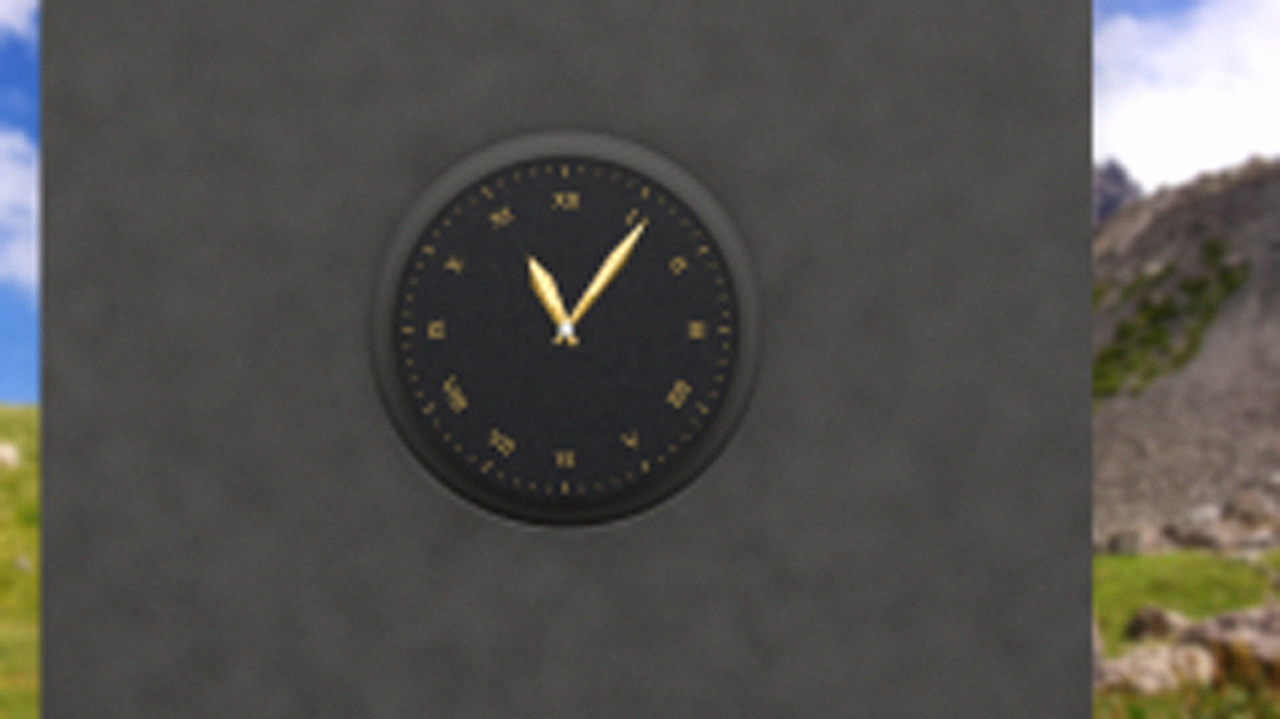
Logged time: h=11 m=6
